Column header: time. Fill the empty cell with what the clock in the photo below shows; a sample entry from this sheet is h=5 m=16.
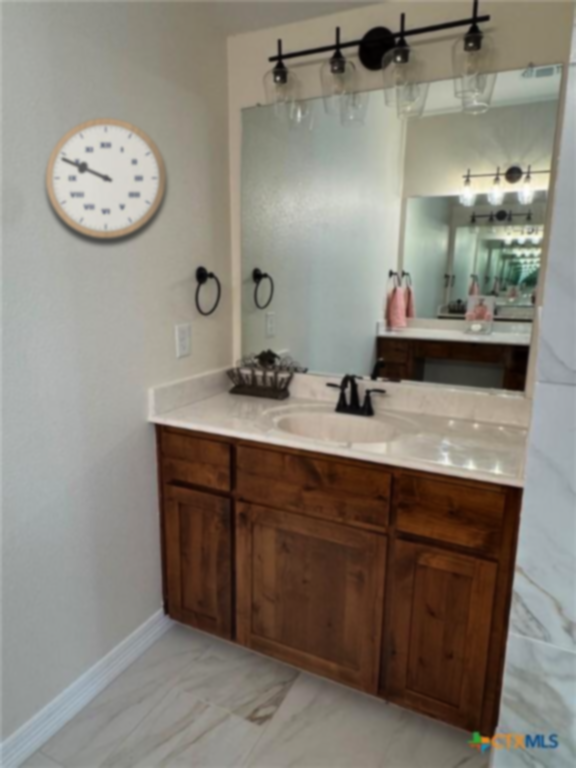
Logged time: h=9 m=49
